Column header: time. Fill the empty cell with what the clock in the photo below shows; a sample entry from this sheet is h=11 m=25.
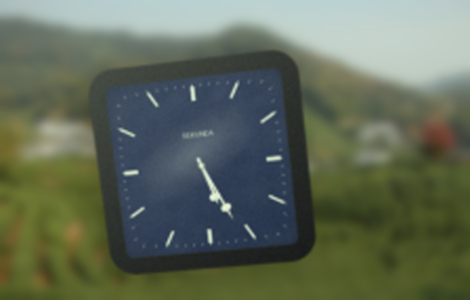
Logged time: h=5 m=26
